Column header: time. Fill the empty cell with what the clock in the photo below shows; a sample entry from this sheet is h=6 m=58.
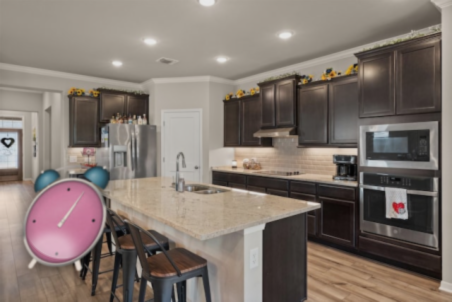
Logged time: h=1 m=5
